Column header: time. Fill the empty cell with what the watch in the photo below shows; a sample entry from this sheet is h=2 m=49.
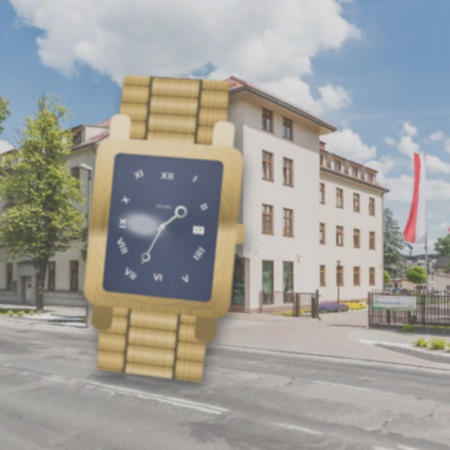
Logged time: h=1 m=34
